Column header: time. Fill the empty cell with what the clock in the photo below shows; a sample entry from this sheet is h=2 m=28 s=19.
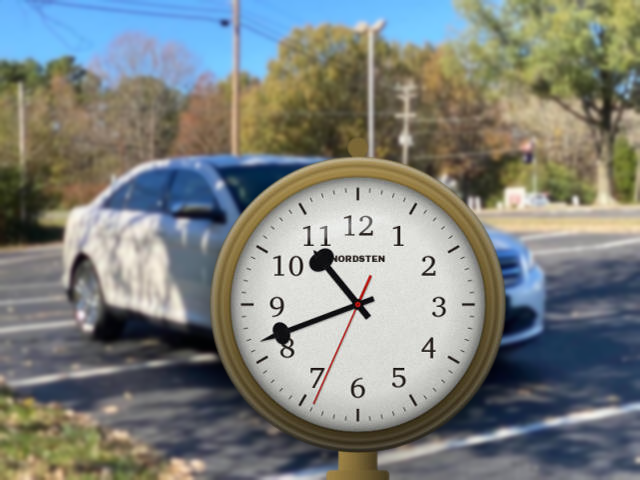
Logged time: h=10 m=41 s=34
